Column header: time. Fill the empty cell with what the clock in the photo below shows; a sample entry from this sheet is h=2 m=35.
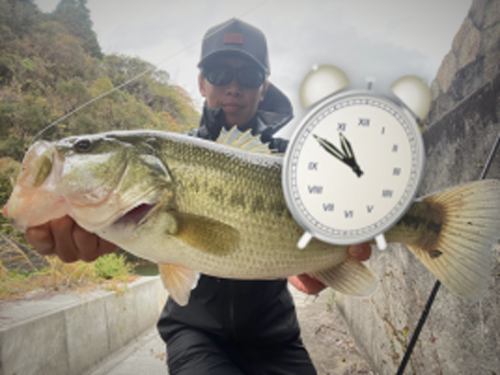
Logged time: h=10 m=50
